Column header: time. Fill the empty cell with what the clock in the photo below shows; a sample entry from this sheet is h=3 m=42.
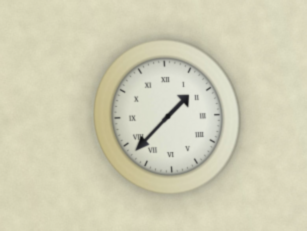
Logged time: h=1 m=38
